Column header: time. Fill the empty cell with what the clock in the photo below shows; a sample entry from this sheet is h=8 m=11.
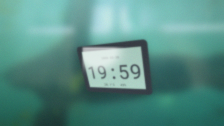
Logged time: h=19 m=59
